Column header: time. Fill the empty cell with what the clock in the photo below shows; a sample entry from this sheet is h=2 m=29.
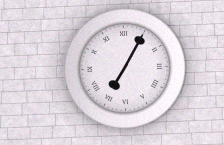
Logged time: h=7 m=5
